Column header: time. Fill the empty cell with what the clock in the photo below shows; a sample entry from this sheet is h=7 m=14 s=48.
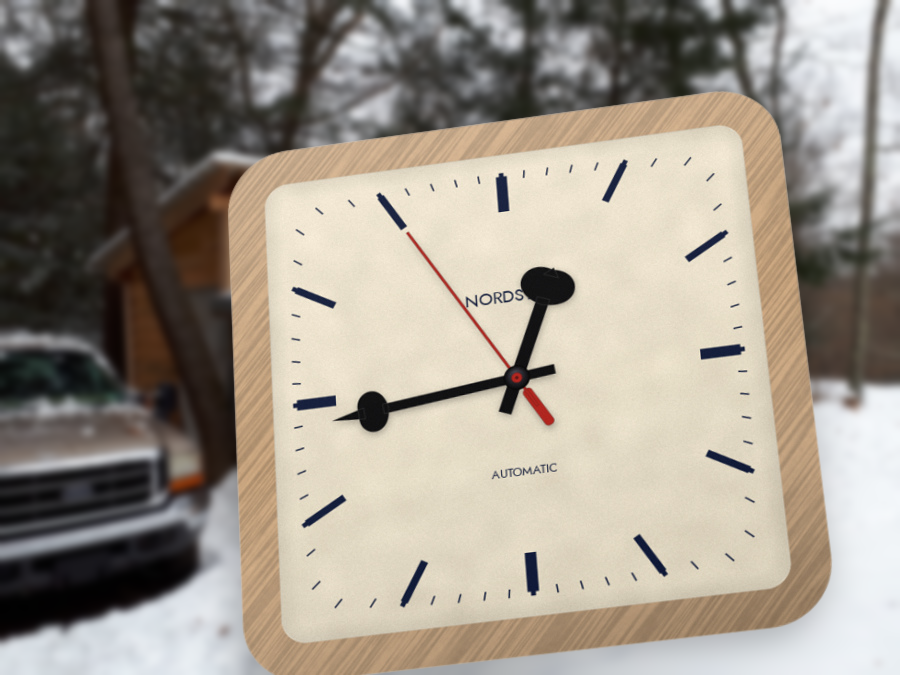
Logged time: h=12 m=43 s=55
